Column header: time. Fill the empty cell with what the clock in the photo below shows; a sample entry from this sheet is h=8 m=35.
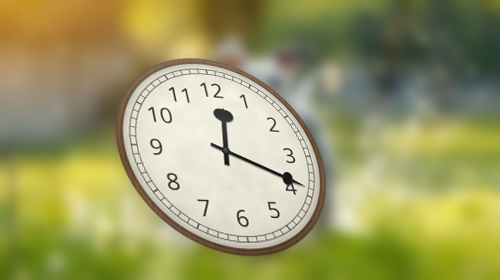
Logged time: h=12 m=19
